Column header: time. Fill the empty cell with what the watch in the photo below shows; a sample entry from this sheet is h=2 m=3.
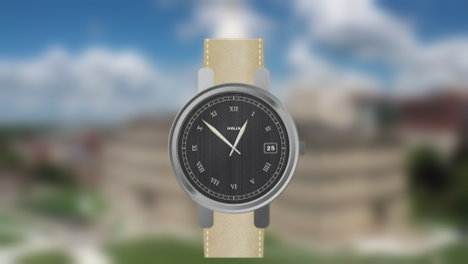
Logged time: h=12 m=52
